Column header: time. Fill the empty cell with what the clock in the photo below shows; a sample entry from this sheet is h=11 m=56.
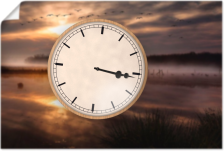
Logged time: h=3 m=16
